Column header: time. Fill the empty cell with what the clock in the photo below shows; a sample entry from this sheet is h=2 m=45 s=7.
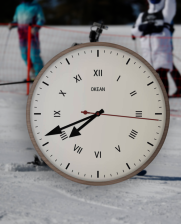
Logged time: h=7 m=41 s=16
